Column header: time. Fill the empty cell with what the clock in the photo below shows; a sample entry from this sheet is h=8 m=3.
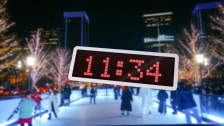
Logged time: h=11 m=34
